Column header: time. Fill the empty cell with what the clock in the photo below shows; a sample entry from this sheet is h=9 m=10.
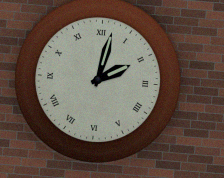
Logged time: h=2 m=2
